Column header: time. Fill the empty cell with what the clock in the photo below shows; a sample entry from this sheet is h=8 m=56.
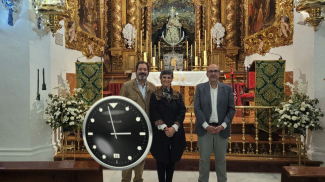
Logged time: h=2 m=58
